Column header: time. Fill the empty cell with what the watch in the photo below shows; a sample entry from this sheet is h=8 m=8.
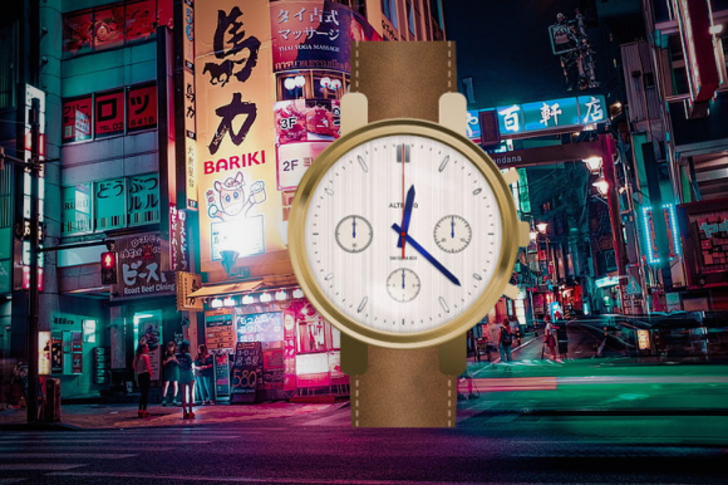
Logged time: h=12 m=22
